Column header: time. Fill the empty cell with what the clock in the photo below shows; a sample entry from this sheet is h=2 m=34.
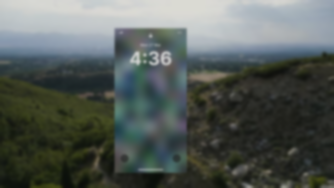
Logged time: h=4 m=36
